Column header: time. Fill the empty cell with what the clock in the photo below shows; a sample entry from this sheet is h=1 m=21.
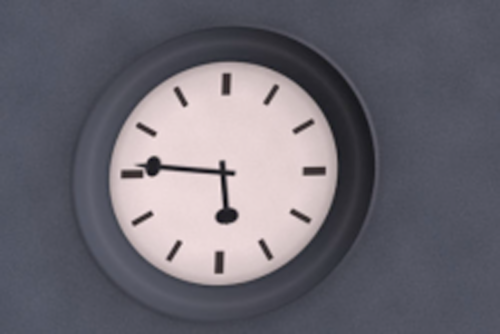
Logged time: h=5 m=46
